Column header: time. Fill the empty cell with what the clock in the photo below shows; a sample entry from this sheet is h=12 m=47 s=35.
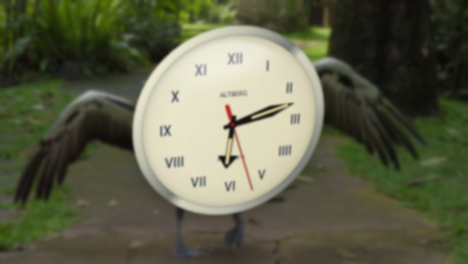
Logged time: h=6 m=12 s=27
